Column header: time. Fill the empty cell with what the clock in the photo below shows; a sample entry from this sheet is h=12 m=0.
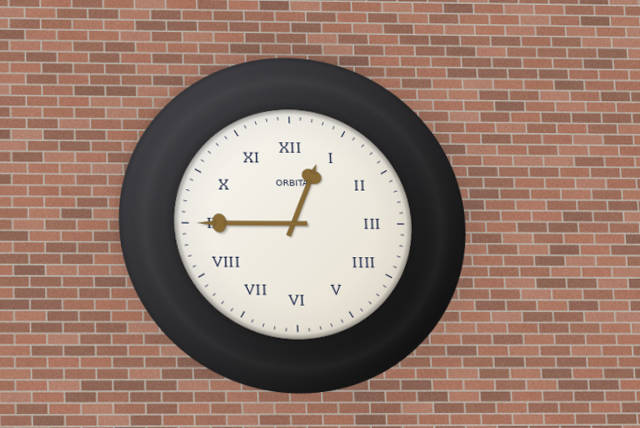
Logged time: h=12 m=45
